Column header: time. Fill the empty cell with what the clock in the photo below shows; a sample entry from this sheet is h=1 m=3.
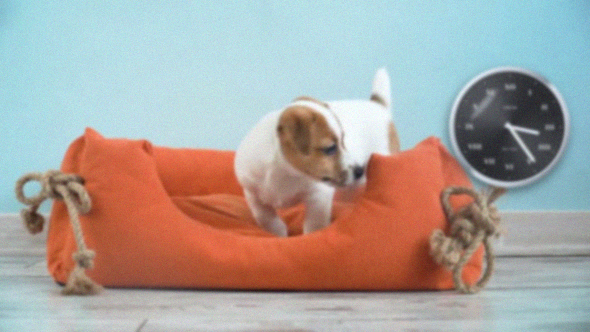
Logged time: h=3 m=24
